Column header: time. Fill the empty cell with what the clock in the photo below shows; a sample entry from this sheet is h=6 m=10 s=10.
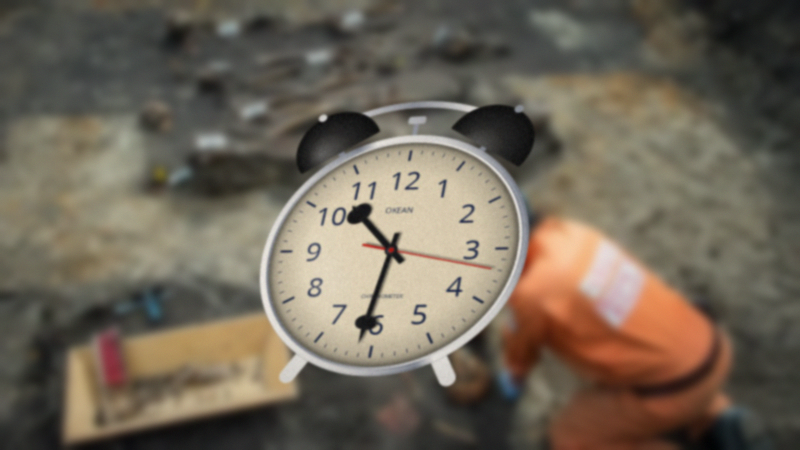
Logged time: h=10 m=31 s=17
